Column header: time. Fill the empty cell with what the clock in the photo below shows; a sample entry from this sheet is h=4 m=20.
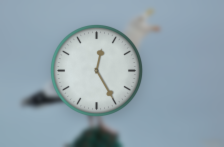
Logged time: h=12 m=25
